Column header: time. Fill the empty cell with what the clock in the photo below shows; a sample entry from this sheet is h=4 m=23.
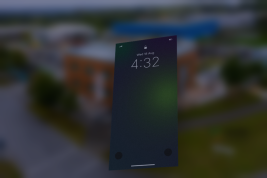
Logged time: h=4 m=32
